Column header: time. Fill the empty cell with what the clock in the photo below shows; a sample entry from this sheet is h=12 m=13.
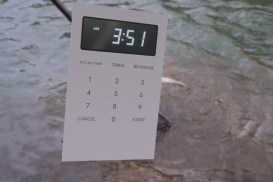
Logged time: h=3 m=51
